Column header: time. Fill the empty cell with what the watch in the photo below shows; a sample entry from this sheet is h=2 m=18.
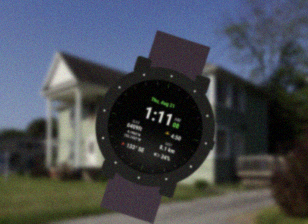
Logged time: h=1 m=11
